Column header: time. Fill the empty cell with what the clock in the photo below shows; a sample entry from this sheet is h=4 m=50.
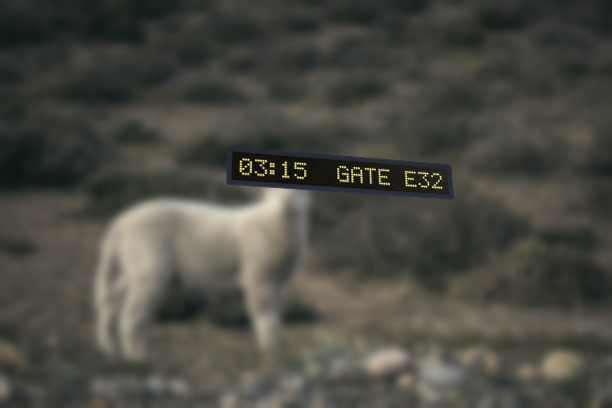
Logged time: h=3 m=15
